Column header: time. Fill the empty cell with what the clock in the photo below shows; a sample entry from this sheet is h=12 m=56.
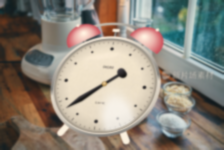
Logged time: h=1 m=38
